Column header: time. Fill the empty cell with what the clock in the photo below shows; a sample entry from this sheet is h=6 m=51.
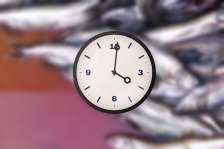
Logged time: h=4 m=1
